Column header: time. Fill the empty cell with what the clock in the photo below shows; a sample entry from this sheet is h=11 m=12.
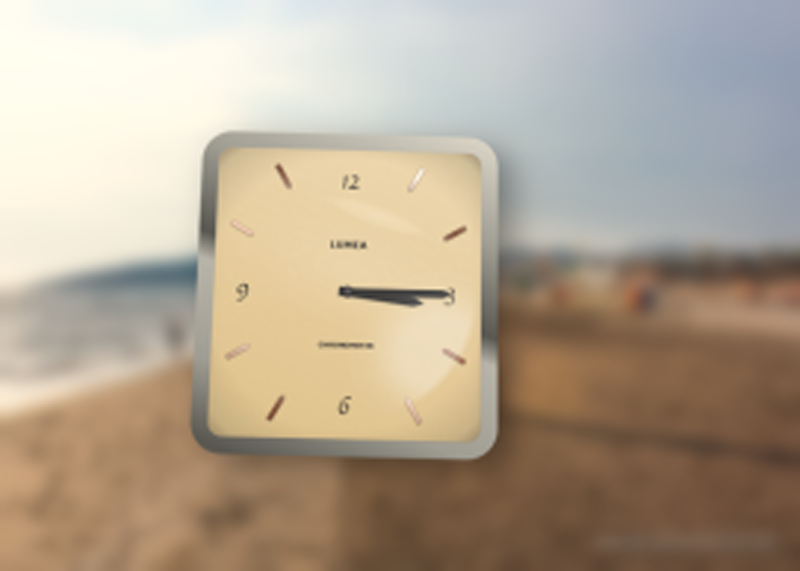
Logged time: h=3 m=15
